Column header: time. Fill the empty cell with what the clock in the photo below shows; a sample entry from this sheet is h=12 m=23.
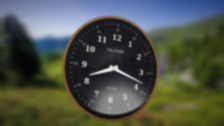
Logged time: h=8 m=18
